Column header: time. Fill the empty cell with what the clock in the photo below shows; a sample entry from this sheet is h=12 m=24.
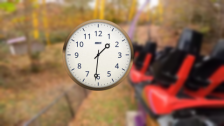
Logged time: h=1 m=31
